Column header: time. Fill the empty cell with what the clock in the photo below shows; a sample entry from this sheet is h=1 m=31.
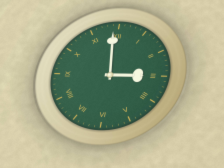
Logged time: h=2 m=59
